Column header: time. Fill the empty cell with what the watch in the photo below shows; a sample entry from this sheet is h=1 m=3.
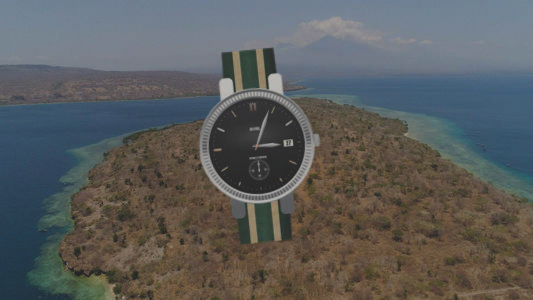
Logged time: h=3 m=4
